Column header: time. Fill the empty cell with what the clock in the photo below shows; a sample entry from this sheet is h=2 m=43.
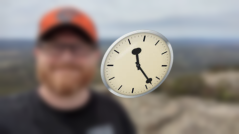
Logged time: h=11 m=23
